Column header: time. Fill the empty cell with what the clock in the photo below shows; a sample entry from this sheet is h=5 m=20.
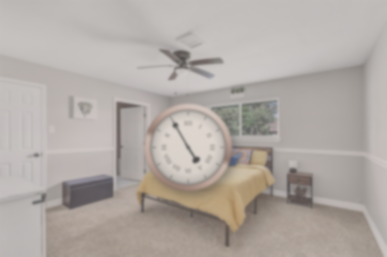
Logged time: h=4 m=55
